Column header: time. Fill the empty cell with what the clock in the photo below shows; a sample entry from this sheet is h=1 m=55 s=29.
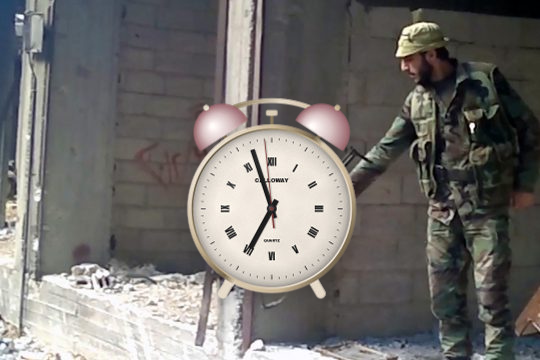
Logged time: h=6 m=56 s=59
